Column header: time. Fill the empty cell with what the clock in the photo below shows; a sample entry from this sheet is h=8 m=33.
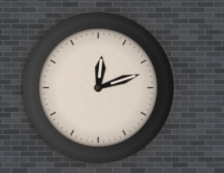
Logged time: h=12 m=12
